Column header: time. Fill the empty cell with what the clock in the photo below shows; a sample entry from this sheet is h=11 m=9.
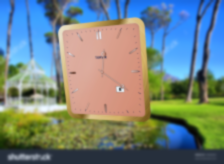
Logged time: h=12 m=21
